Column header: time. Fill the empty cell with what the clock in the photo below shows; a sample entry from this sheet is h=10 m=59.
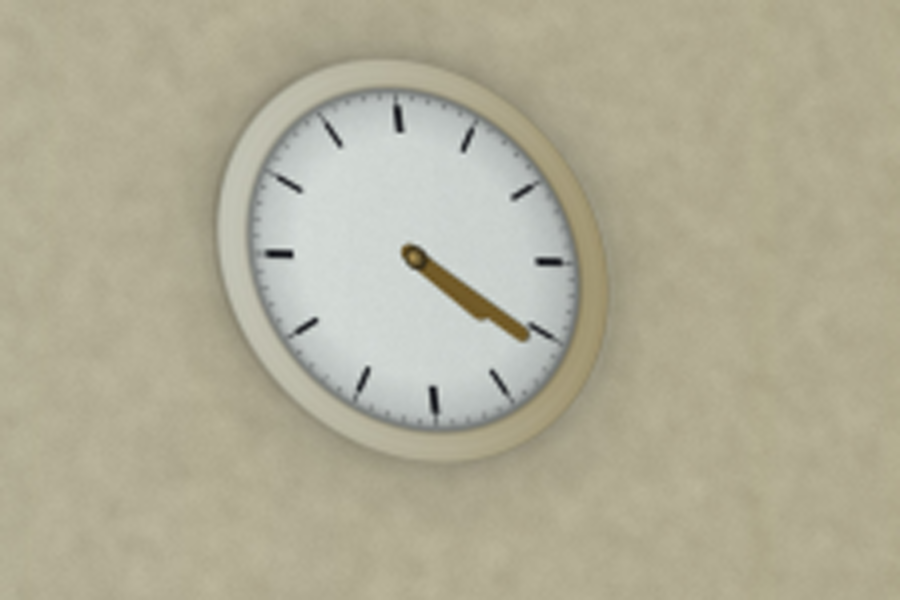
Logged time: h=4 m=21
